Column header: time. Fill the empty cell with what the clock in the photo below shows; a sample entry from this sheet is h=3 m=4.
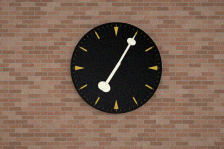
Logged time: h=7 m=5
